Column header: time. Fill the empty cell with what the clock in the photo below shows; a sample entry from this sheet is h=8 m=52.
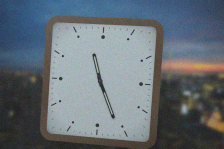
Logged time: h=11 m=26
